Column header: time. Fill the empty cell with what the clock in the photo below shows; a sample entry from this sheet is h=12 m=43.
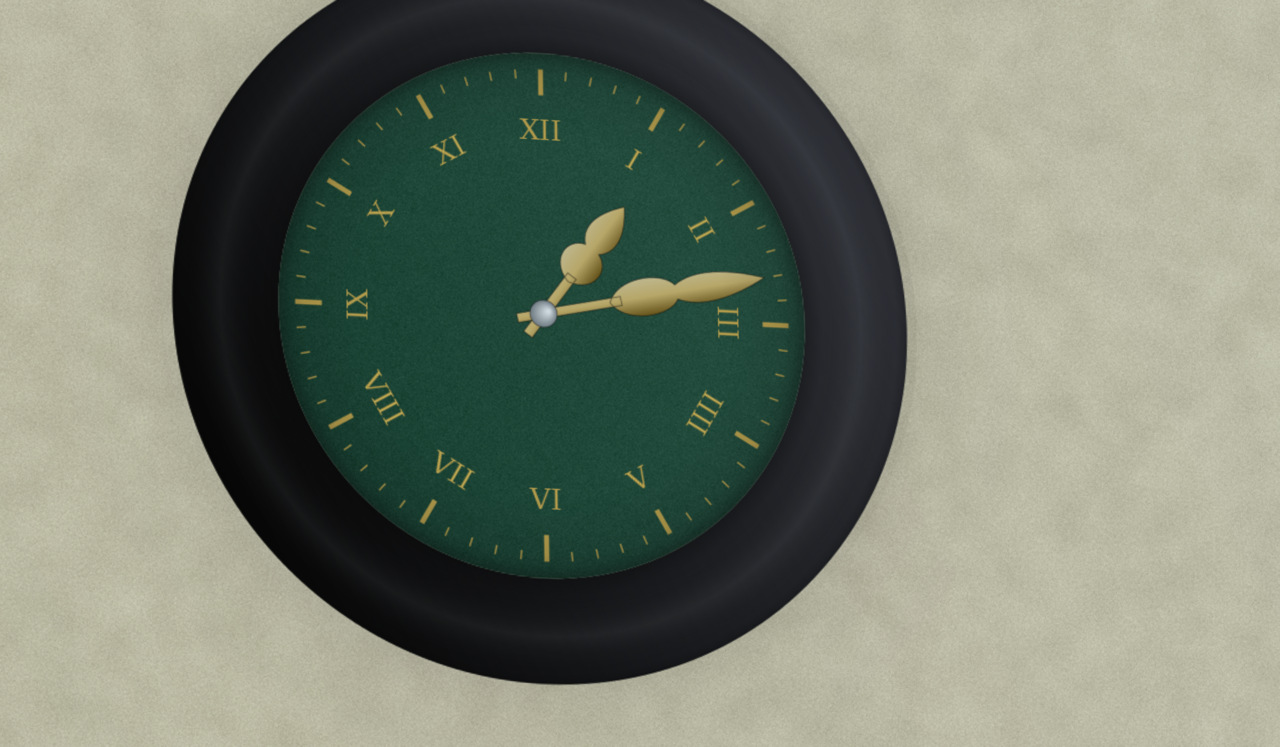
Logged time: h=1 m=13
